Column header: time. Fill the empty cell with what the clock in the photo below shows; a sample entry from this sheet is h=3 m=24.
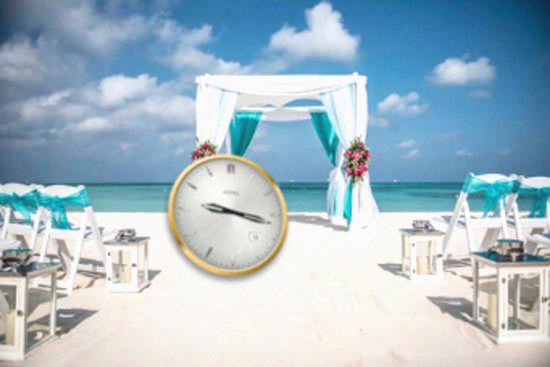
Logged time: h=9 m=17
